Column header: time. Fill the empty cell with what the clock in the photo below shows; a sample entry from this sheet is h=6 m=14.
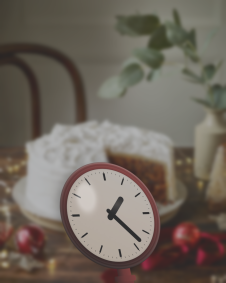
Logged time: h=1 m=23
